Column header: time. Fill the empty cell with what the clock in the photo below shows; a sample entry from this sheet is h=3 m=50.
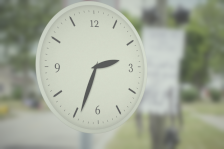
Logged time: h=2 m=34
